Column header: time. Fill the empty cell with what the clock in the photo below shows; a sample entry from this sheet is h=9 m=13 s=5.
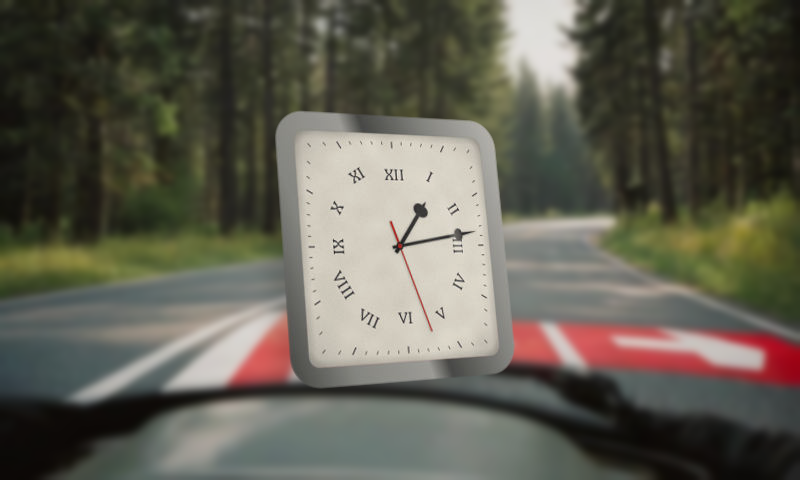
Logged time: h=1 m=13 s=27
